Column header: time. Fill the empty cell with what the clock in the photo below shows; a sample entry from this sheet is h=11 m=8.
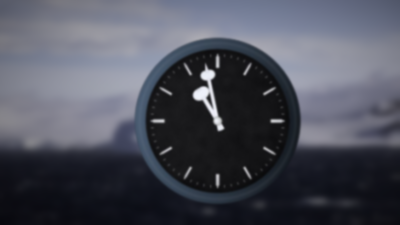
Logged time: h=10 m=58
